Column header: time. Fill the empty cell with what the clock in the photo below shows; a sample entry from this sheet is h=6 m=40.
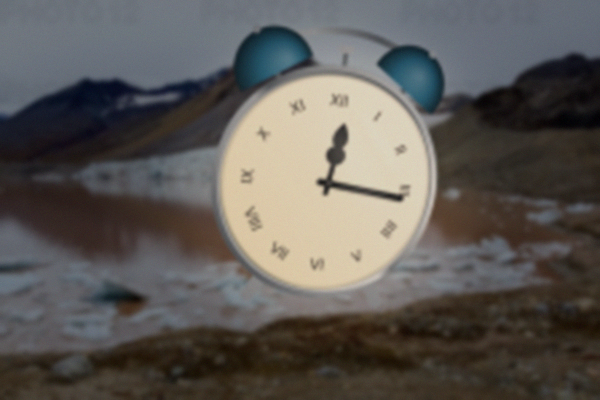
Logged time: h=12 m=16
